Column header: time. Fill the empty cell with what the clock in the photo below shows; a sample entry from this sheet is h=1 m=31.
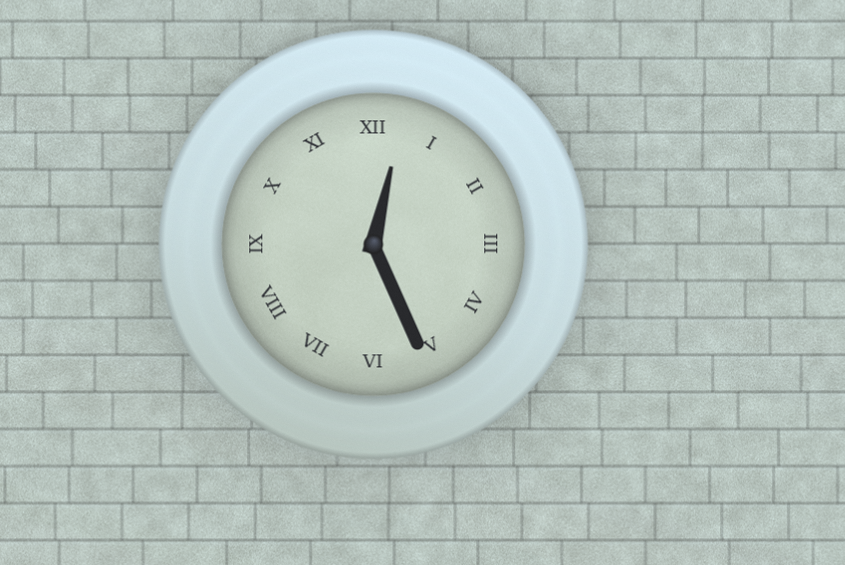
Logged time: h=12 m=26
